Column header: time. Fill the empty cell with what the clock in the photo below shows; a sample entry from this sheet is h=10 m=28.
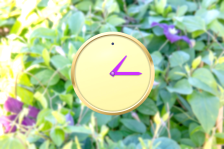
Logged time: h=1 m=15
